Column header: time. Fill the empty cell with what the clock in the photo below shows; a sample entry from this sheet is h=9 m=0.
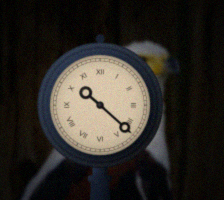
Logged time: h=10 m=22
